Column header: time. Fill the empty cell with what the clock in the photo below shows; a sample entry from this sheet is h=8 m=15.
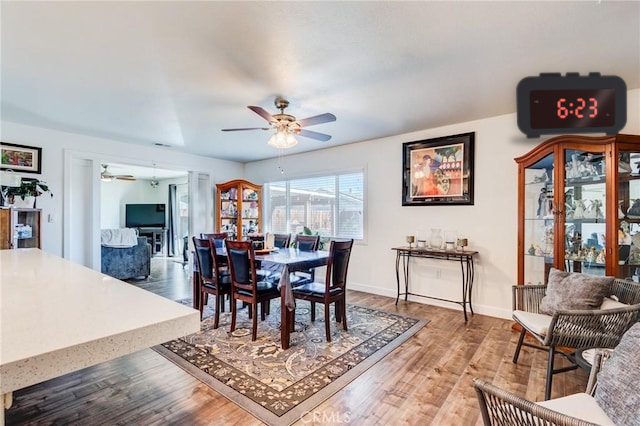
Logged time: h=6 m=23
